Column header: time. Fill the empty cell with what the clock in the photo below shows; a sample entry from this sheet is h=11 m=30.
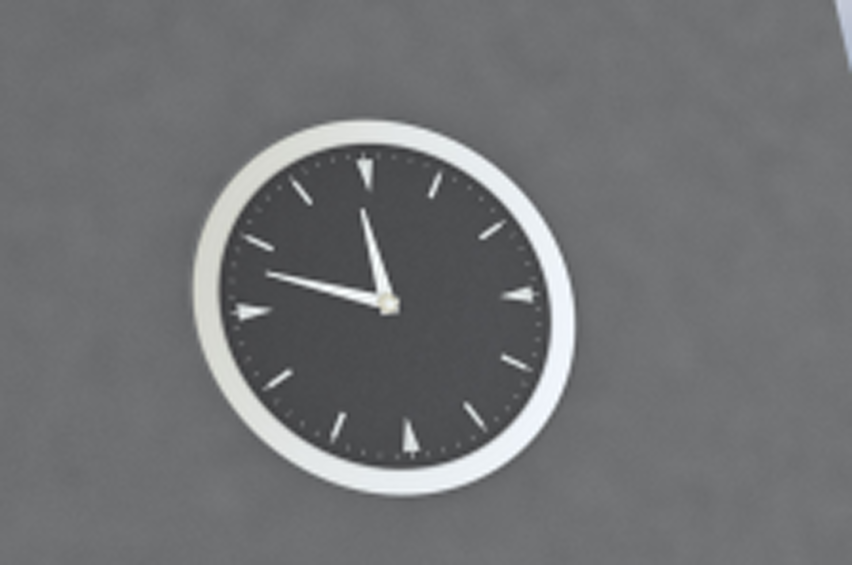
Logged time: h=11 m=48
